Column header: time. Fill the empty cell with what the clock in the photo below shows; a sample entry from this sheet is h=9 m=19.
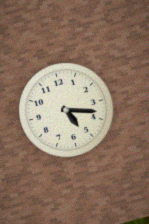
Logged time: h=5 m=18
